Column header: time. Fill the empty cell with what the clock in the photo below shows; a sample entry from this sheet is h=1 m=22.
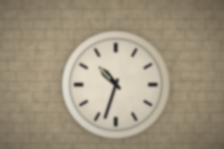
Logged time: h=10 m=33
